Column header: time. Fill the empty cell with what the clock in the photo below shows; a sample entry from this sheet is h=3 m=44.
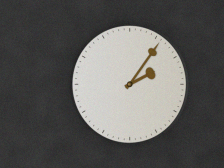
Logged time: h=2 m=6
